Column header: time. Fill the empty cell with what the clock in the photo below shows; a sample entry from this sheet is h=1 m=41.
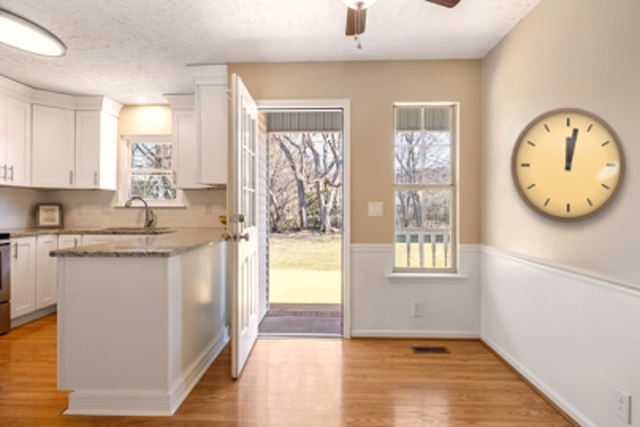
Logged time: h=12 m=2
